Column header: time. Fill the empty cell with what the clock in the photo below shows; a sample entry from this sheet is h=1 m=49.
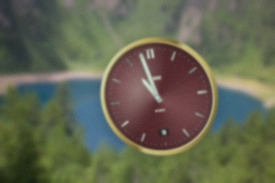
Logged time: h=10 m=58
